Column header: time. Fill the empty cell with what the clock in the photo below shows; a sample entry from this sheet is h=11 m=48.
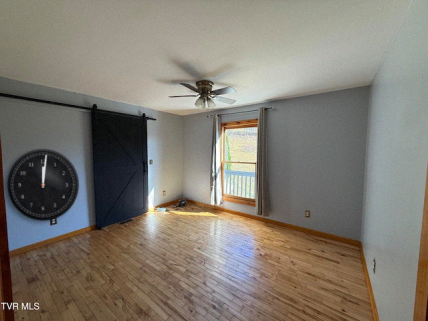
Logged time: h=12 m=1
